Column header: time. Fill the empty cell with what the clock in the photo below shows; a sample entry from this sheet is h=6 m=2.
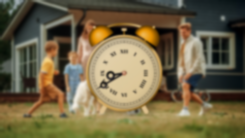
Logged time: h=8 m=40
